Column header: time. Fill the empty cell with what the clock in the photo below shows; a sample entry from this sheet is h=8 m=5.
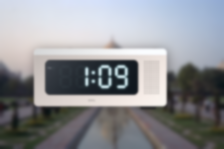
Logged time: h=1 m=9
